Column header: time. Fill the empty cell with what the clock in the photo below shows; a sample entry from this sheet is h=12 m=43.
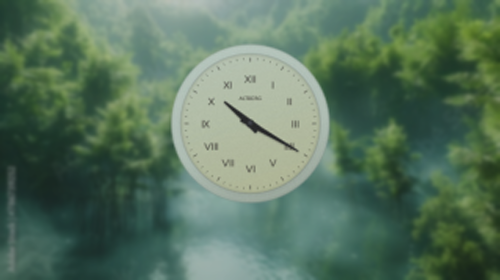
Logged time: h=10 m=20
